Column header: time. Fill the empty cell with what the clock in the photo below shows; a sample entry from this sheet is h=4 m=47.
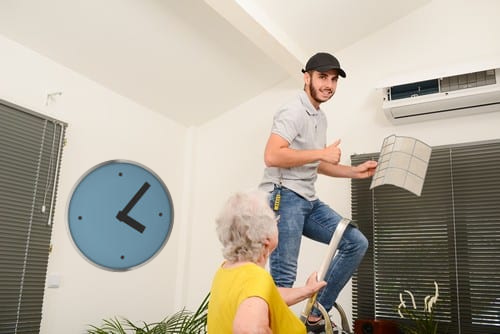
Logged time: h=4 m=7
